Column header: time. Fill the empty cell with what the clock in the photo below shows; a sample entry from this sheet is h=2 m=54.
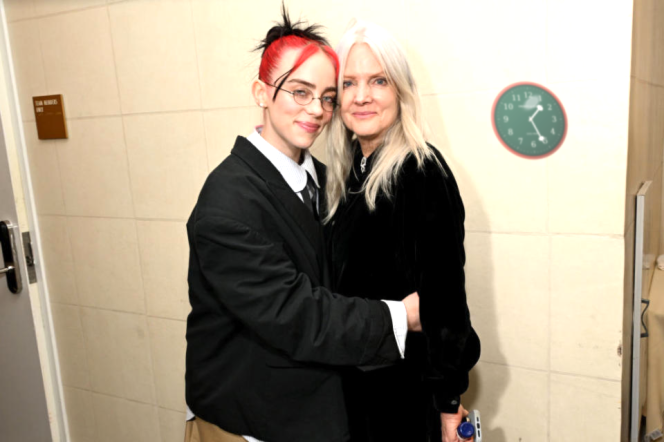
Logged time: h=1 m=26
